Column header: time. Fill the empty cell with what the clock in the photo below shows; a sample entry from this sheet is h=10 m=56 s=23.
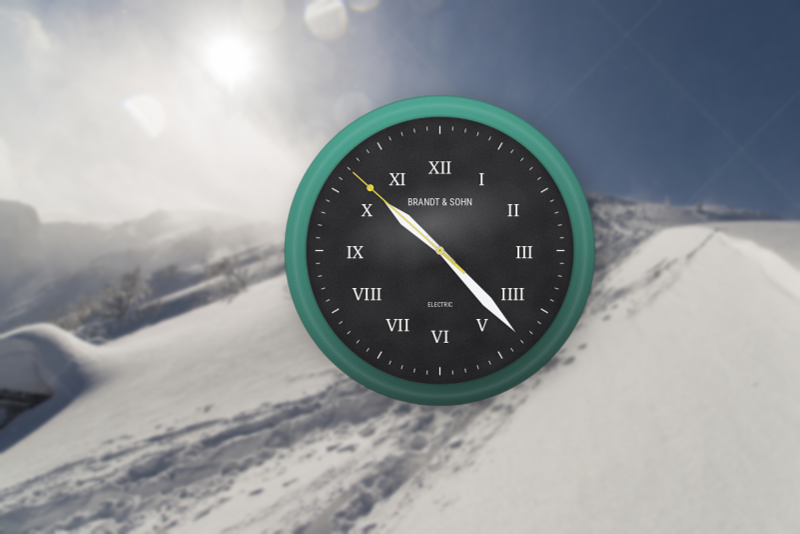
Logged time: h=10 m=22 s=52
